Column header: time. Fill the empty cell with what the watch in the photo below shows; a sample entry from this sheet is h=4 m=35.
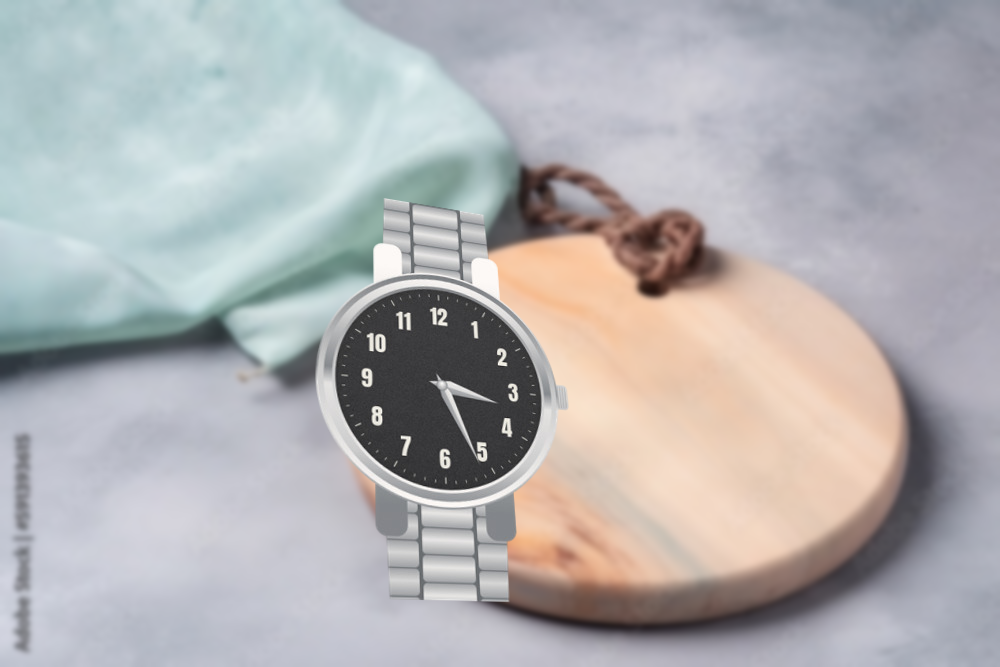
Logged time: h=3 m=26
